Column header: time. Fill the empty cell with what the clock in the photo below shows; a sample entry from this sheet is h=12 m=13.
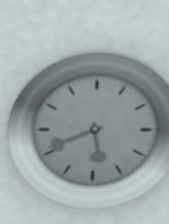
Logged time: h=5 m=41
